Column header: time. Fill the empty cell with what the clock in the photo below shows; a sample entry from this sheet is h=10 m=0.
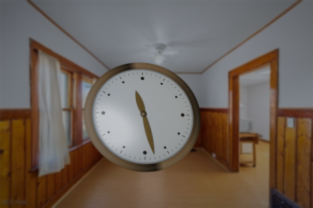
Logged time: h=11 m=28
